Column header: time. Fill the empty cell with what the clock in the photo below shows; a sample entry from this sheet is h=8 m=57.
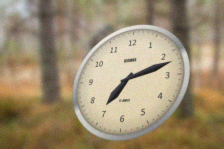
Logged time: h=7 m=12
